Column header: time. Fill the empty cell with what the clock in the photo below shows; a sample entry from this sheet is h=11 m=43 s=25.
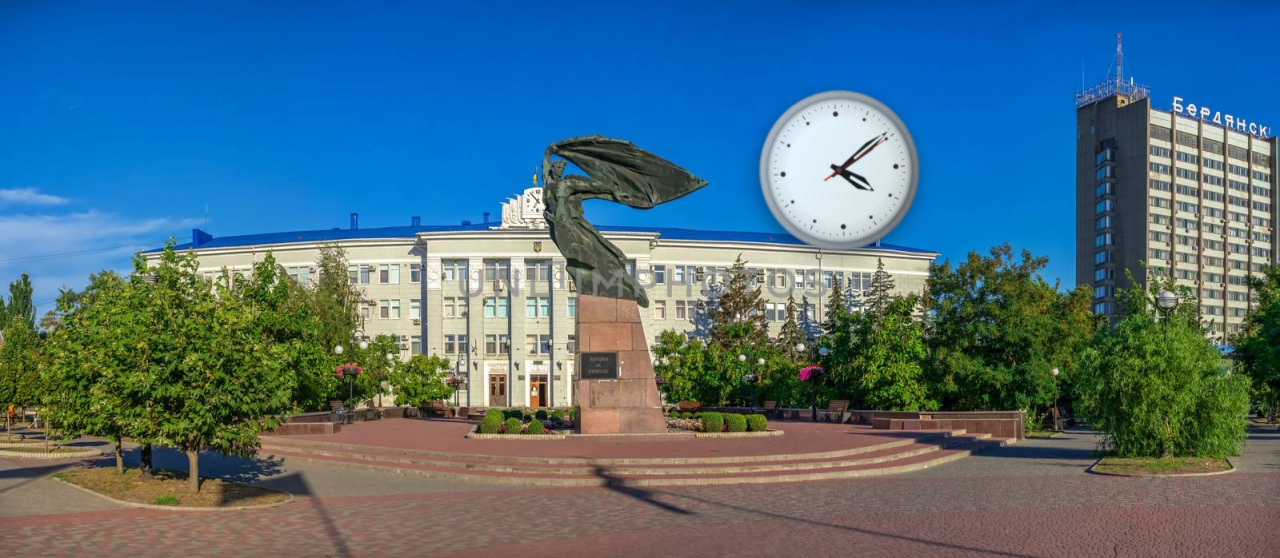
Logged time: h=4 m=9 s=10
